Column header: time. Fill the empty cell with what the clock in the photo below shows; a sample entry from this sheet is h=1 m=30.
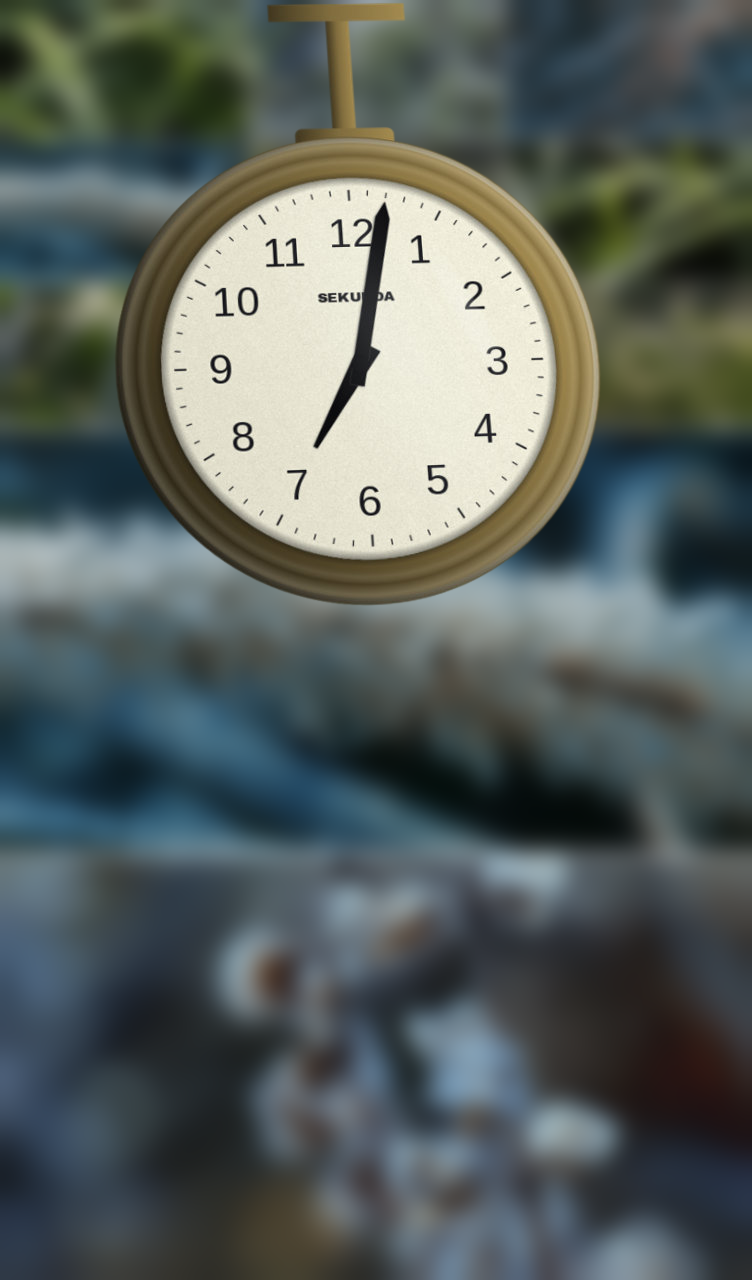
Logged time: h=7 m=2
